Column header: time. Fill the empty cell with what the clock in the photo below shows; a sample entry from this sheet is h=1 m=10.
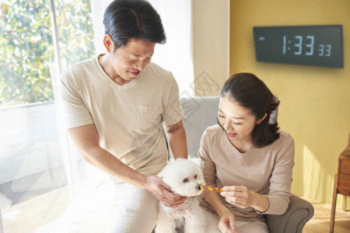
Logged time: h=1 m=33
